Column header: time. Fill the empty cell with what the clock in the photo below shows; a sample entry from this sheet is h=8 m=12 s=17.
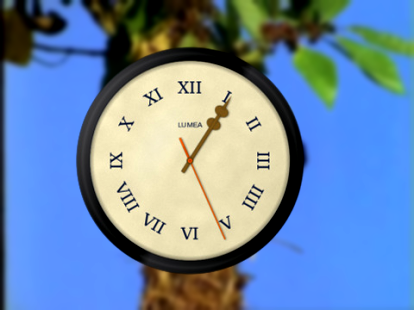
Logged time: h=1 m=5 s=26
